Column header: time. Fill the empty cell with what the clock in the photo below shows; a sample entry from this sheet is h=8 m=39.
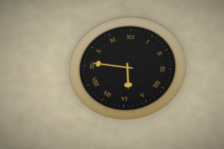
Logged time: h=5 m=46
